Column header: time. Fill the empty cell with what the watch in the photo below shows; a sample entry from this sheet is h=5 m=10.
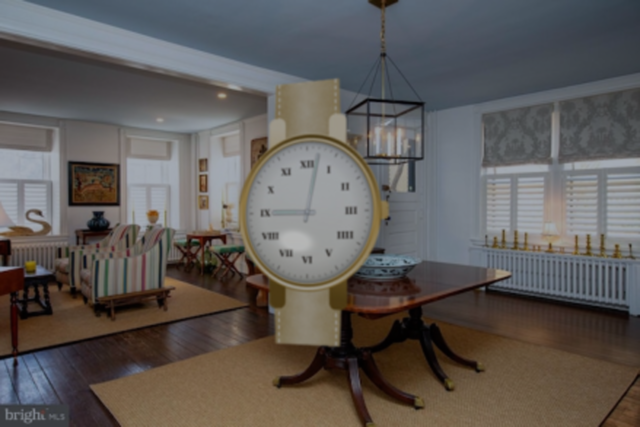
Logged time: h=9 m=2
